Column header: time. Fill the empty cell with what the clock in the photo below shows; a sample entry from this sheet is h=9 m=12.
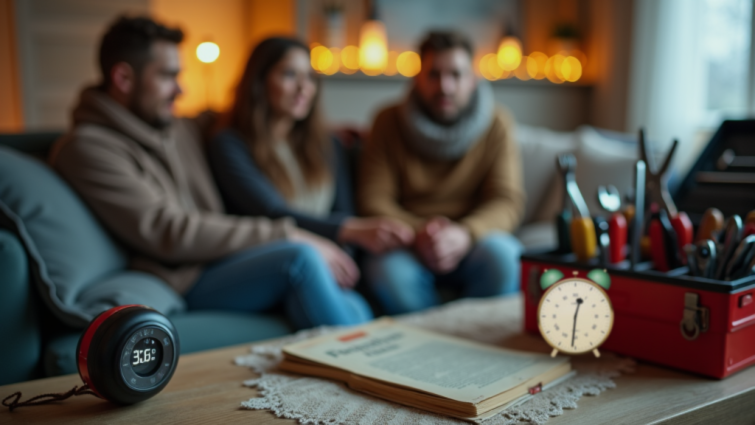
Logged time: h=12 m=31
